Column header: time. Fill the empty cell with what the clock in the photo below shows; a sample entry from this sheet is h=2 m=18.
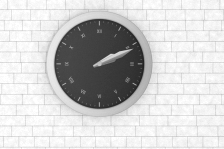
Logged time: h=2 m=11
